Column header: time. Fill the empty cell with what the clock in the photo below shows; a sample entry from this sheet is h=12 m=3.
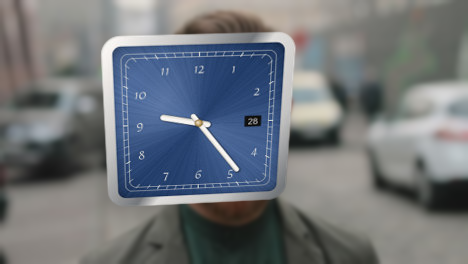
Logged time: h=9 m=24
